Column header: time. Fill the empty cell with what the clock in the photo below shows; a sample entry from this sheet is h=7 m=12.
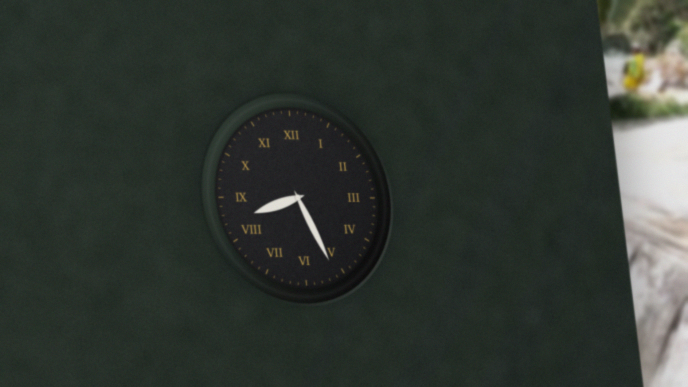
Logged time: h=8 m=26
